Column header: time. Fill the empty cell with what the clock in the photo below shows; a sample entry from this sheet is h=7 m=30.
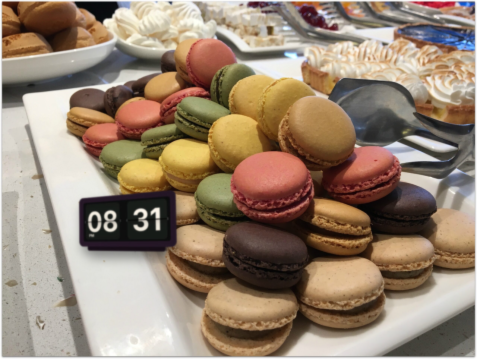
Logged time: h=8 m=31
